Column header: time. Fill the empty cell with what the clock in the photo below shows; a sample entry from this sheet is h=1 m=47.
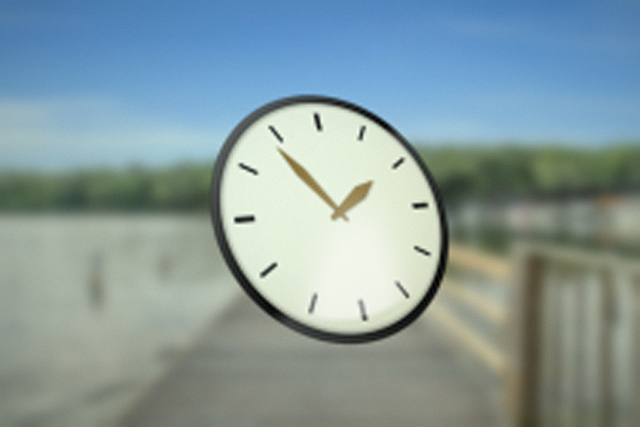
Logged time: h=1 m=54
